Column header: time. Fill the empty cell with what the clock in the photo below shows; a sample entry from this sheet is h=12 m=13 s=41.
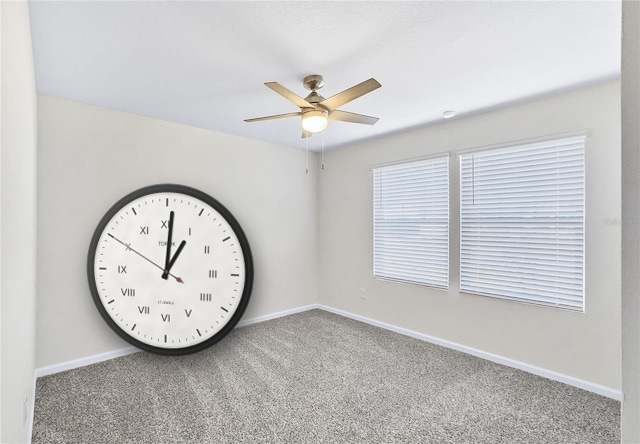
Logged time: h=1 m=0 s=50
